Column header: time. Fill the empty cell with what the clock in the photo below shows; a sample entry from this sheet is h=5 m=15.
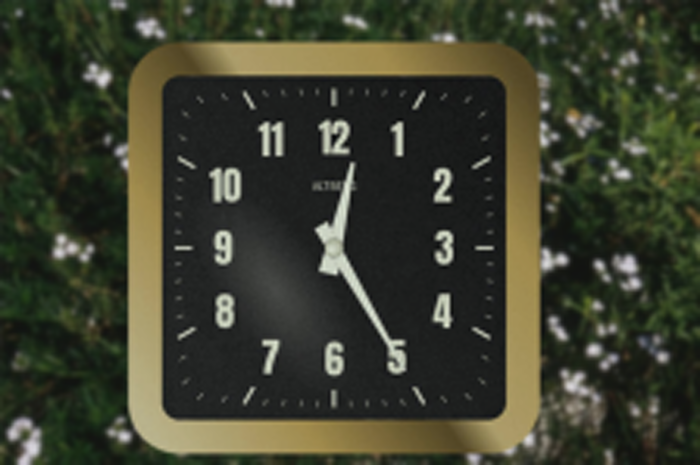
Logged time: h=12 m=25
